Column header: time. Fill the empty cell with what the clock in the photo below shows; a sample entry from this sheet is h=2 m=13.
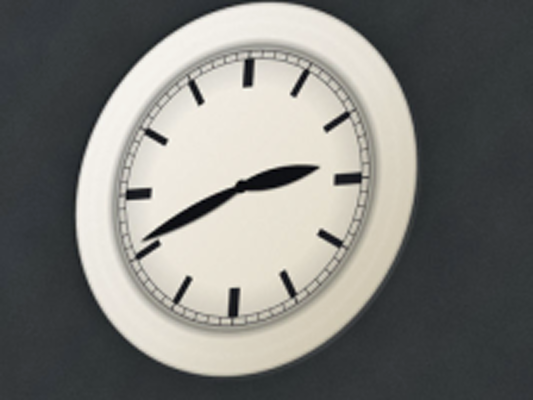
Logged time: h=2 m=41
